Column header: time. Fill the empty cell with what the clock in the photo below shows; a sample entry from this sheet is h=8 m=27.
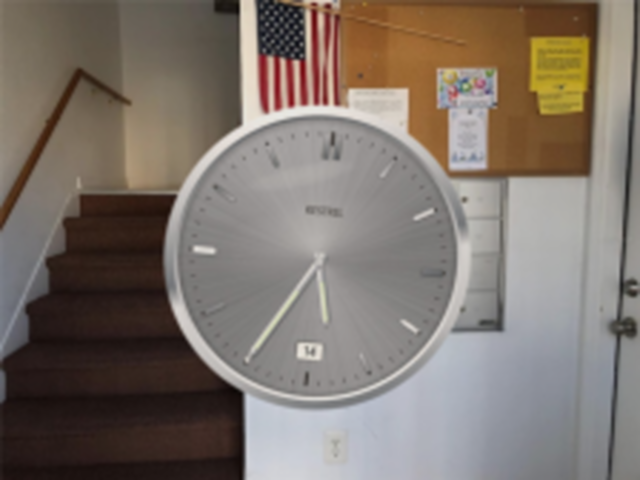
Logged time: h=5 m=35
